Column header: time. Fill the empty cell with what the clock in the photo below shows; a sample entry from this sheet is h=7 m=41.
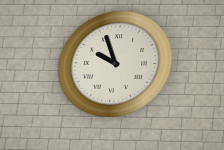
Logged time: h=9 m=56
